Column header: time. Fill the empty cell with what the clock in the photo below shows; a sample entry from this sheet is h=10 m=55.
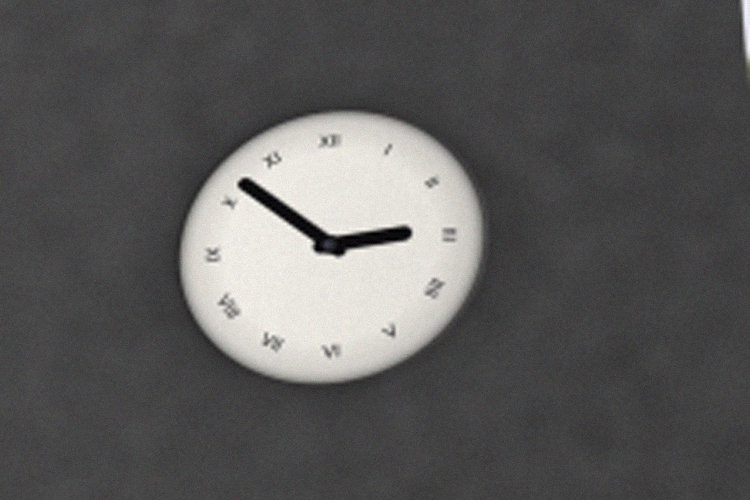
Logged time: h=2 m=52
